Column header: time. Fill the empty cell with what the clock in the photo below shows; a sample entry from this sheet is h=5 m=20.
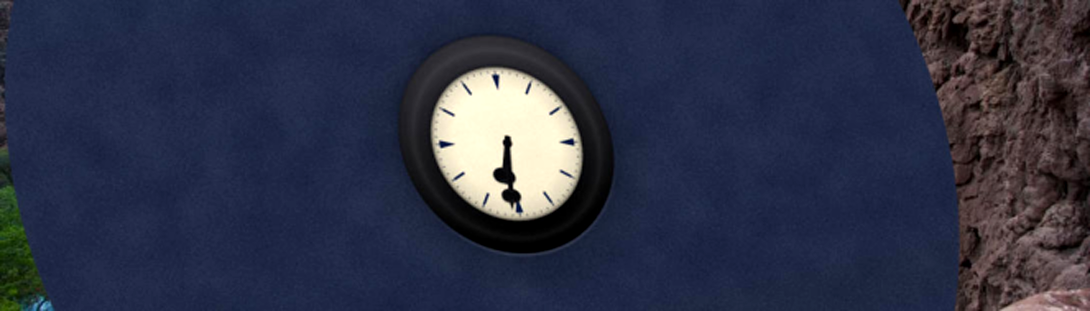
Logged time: h=6 m=31
